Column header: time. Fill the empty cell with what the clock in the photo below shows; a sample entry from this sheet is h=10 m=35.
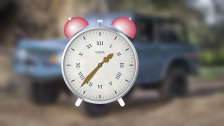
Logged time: h=1 m=37
